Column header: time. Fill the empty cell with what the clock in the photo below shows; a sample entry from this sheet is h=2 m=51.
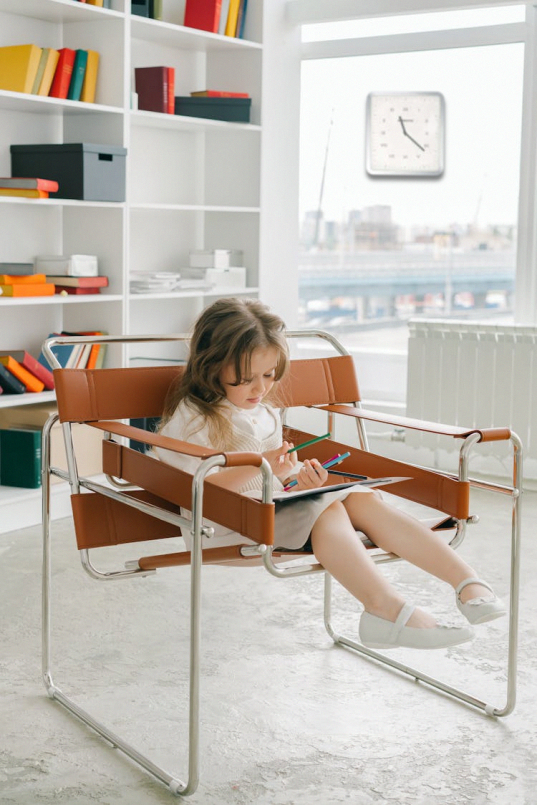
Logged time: h=11 m=22
